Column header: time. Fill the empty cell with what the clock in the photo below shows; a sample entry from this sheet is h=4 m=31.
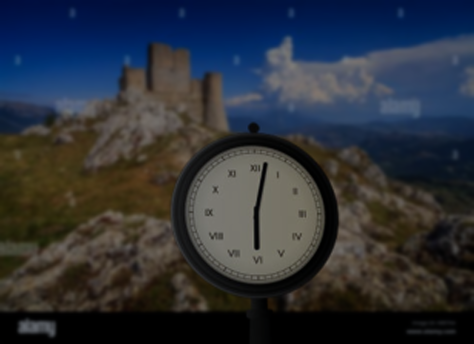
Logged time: h=6 m=2
